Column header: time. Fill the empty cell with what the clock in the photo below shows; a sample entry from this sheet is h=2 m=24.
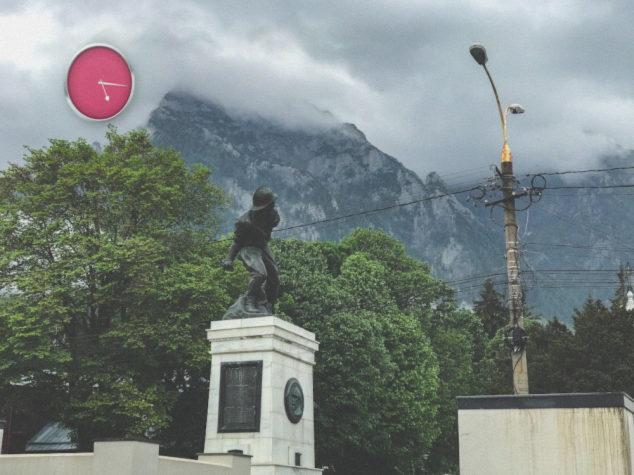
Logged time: h=5 m=16
